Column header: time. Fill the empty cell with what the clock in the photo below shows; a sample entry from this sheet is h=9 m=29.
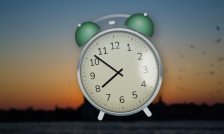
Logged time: h=7 m=52
